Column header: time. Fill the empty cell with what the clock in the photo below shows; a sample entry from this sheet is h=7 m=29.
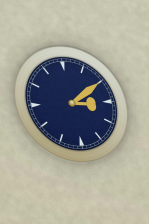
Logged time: h=3 m=10
